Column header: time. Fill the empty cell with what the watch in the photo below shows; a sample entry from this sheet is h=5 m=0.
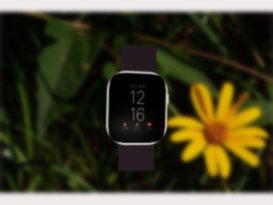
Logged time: h=12 m=16
